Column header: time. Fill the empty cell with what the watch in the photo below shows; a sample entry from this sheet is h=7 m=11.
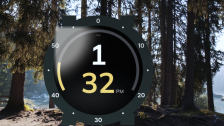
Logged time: h=1 m=32
